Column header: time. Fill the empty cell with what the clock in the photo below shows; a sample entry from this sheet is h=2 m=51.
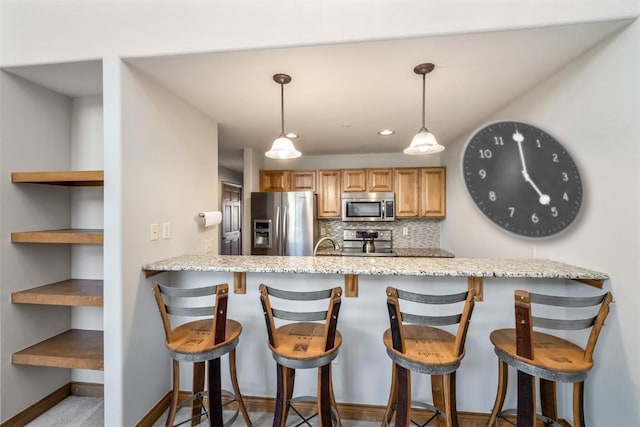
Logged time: h=5 m=0
